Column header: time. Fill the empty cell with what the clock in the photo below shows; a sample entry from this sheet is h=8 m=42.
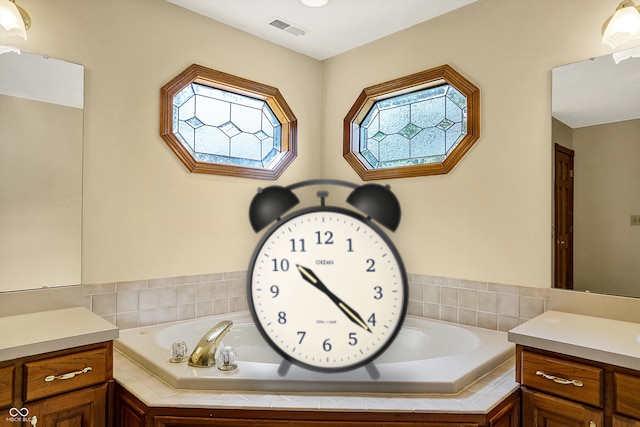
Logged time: h=10 m=22
